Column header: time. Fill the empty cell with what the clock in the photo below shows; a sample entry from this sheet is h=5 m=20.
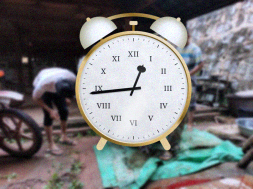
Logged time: h=12 m=44
